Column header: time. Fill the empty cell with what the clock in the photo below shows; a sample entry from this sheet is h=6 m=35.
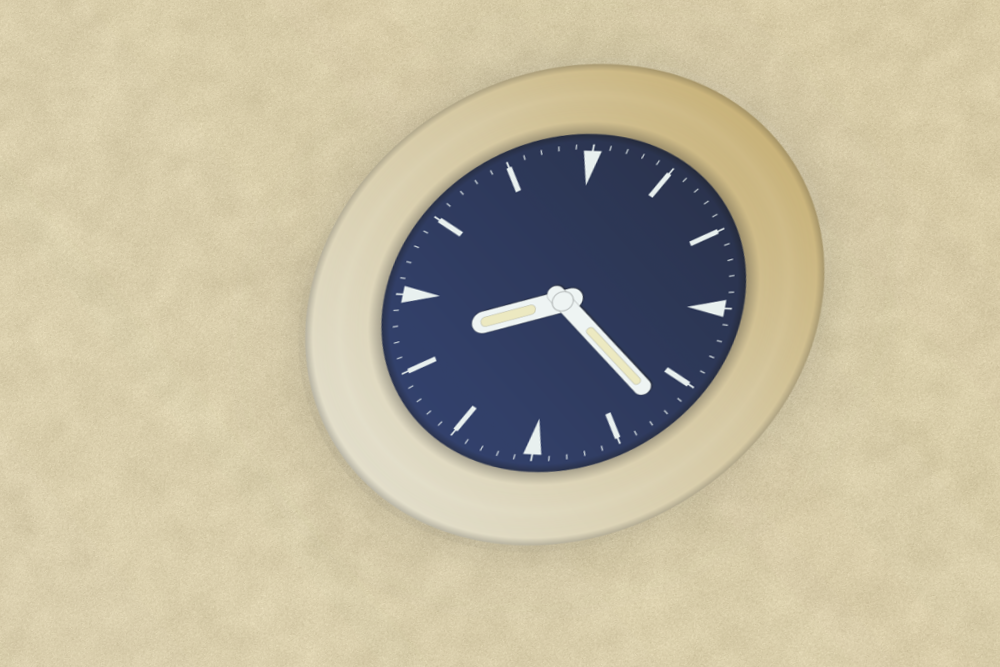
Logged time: h=8 m=22
